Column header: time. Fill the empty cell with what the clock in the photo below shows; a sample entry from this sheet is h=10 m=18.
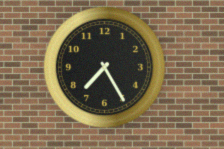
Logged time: h=7 m=25
